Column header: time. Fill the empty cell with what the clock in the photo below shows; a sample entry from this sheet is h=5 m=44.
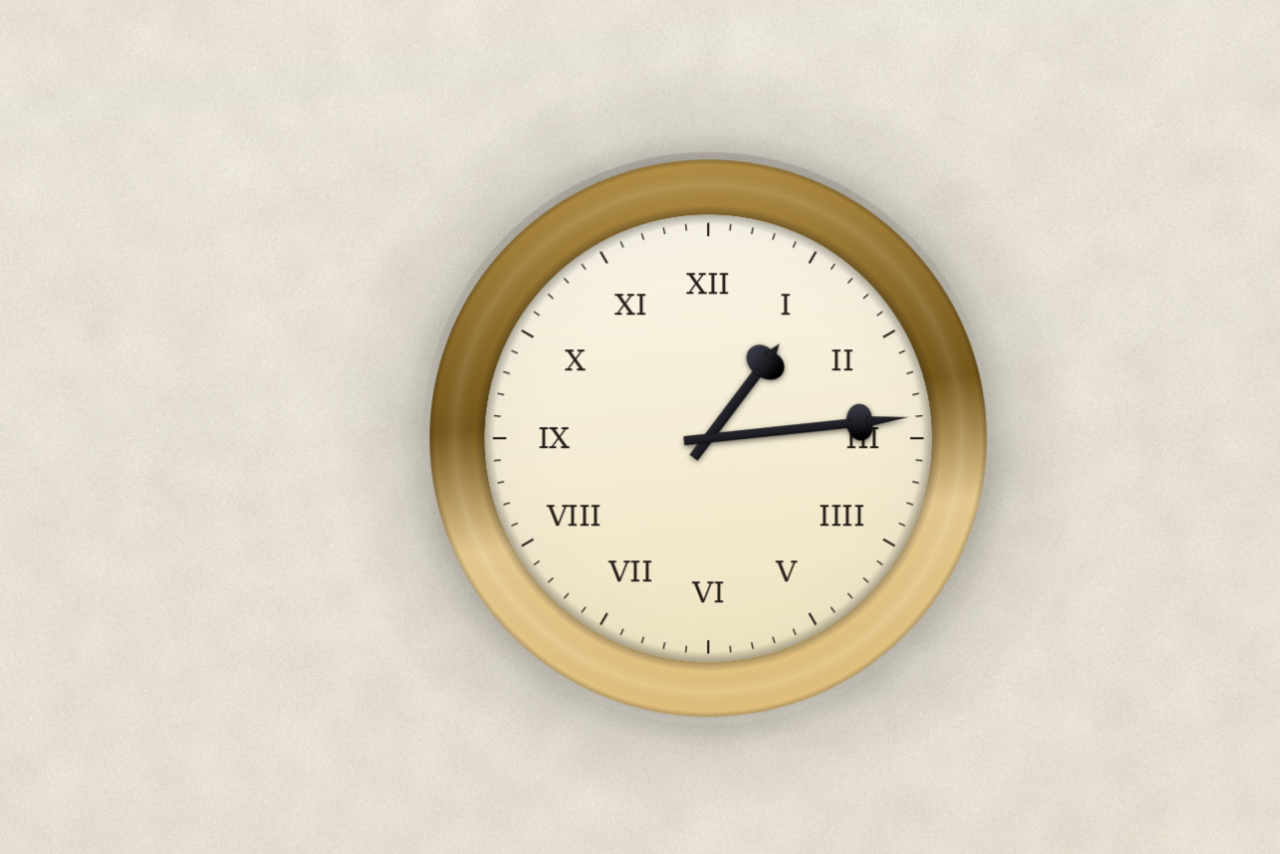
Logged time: h=1 m=14
